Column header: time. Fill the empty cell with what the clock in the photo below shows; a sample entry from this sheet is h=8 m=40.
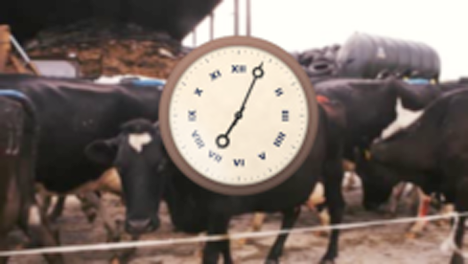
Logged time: h=7 m=4
